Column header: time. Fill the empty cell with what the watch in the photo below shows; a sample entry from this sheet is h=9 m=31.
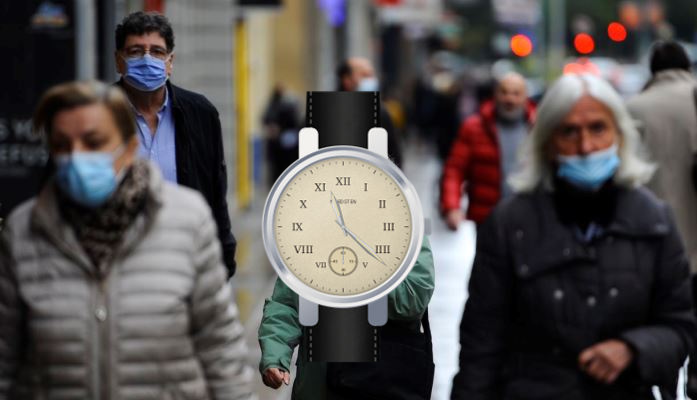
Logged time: h=11 m=22
